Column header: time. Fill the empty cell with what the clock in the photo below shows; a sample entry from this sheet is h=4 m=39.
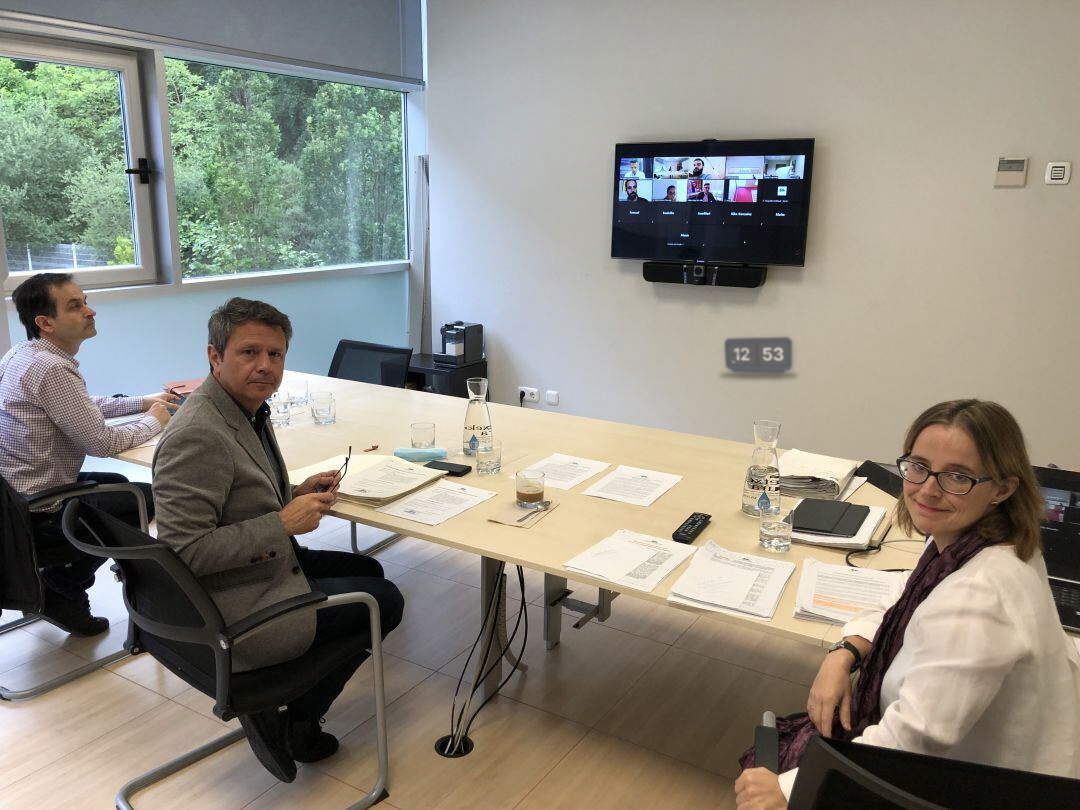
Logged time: h=12 m=53
